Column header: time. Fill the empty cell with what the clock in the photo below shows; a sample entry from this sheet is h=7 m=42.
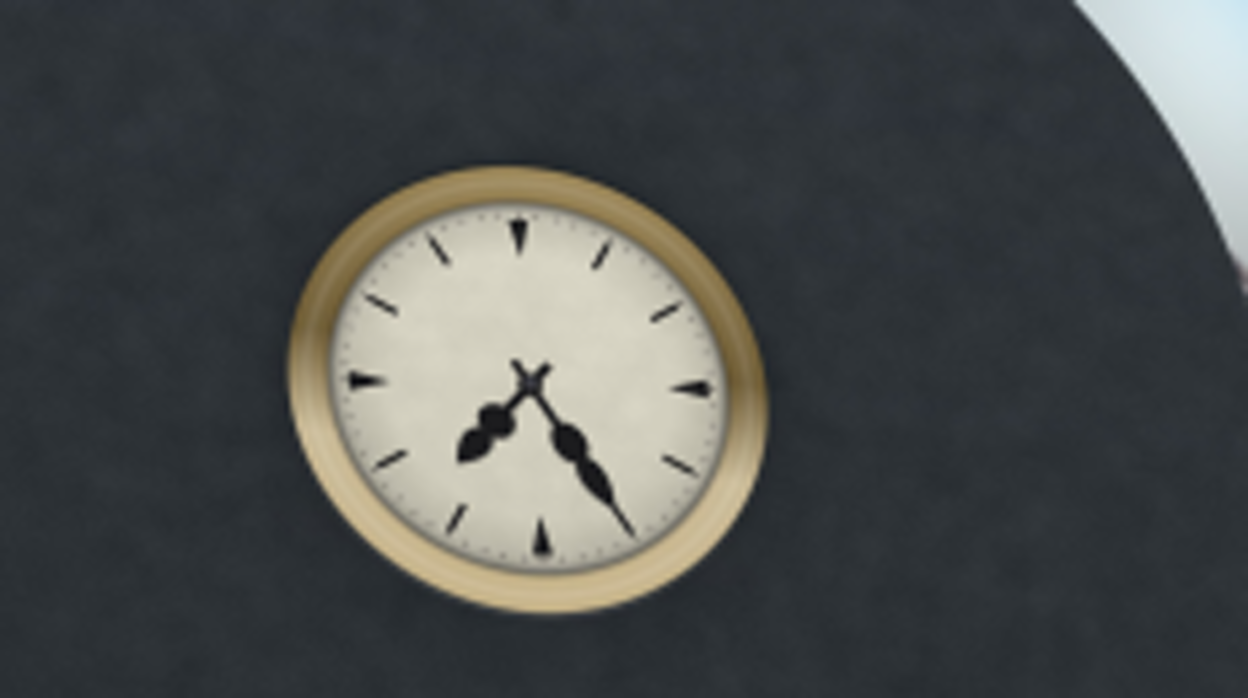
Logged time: h=7 m=25
